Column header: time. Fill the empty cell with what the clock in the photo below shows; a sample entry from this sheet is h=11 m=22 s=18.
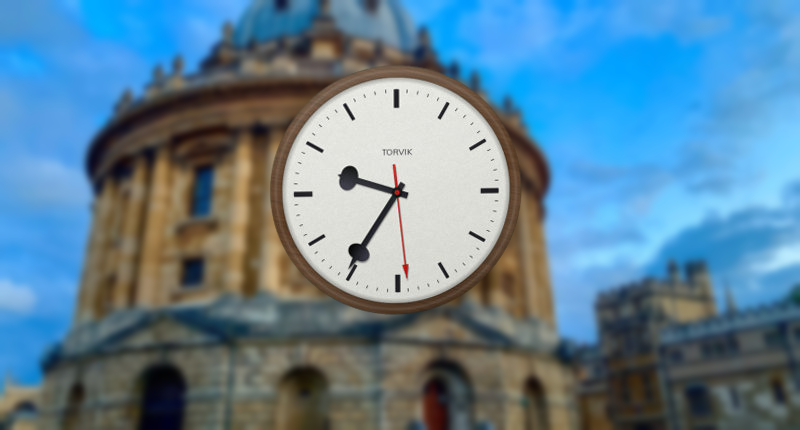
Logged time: h=9 m=35 s=29
